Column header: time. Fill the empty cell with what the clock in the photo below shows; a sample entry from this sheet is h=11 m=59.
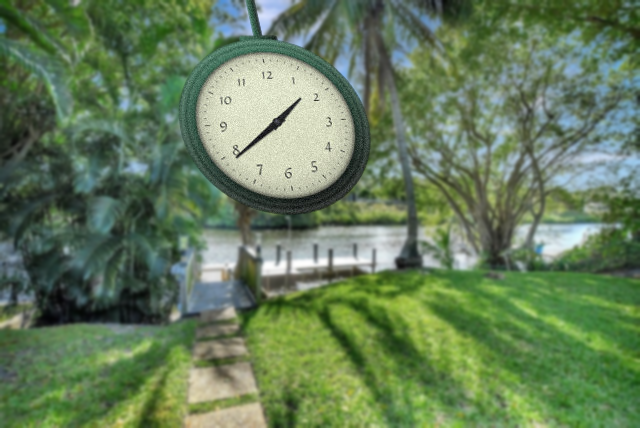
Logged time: h=1 m=39
